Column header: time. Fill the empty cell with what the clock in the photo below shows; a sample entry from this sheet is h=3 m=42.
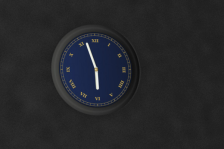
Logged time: h=5 m=57
